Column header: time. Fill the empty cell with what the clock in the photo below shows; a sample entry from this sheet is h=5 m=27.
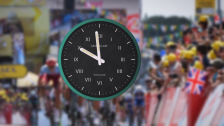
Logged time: h=9 m=59
